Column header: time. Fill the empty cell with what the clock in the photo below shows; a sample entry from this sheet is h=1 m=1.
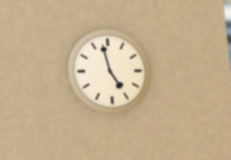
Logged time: h=4 m=58
